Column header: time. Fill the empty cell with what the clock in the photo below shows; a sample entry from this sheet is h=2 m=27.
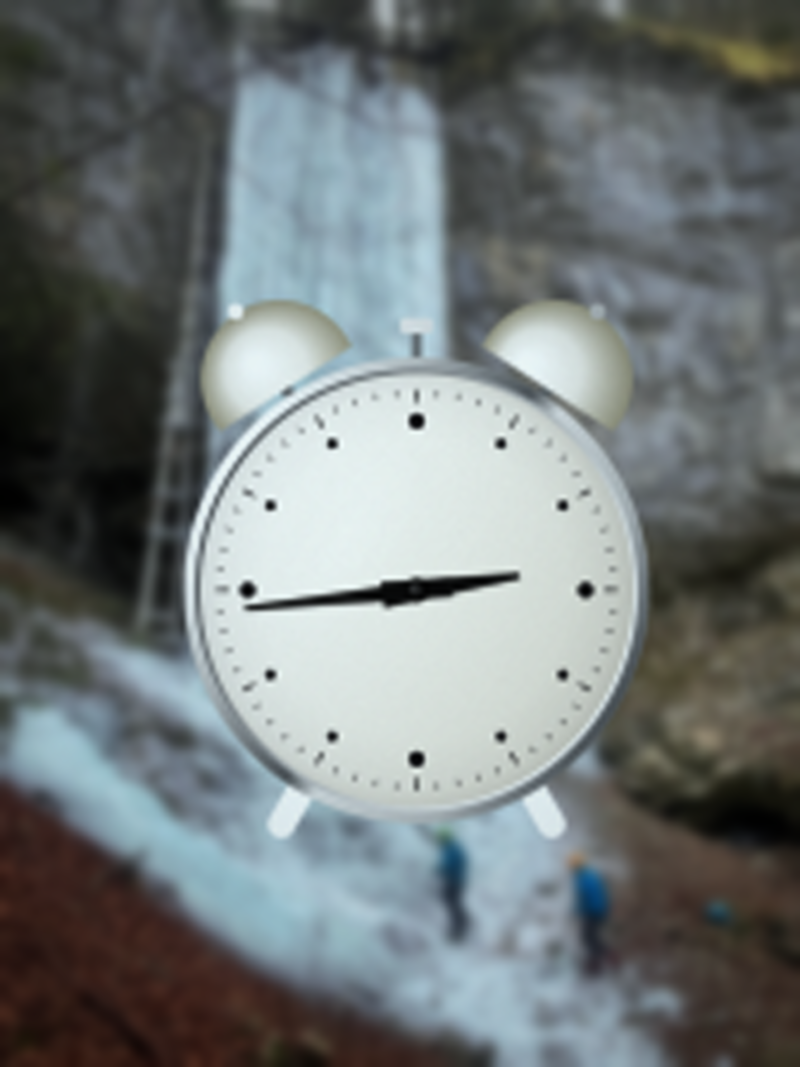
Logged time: h=2 m=44
